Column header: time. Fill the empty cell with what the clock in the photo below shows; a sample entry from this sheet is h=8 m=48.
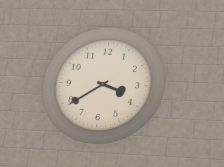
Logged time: h=3 m=39
